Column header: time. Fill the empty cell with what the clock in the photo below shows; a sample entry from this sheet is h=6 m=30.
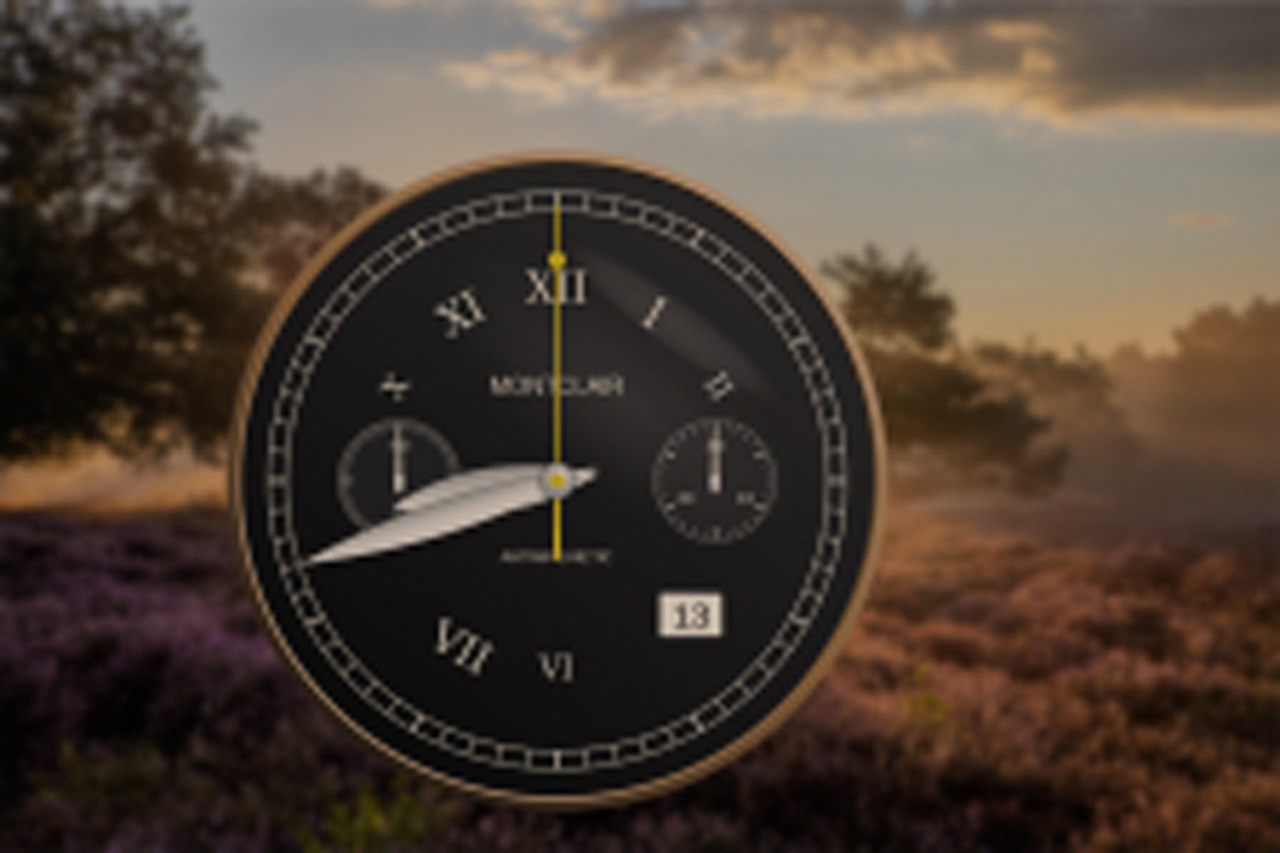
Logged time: h=8 m=42
